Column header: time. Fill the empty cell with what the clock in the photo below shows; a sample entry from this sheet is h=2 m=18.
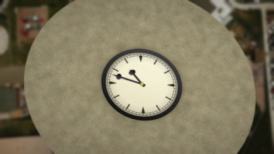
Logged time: h=10 m=48
